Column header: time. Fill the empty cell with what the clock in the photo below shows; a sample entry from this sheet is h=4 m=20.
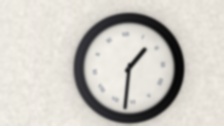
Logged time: h=1 m=32
